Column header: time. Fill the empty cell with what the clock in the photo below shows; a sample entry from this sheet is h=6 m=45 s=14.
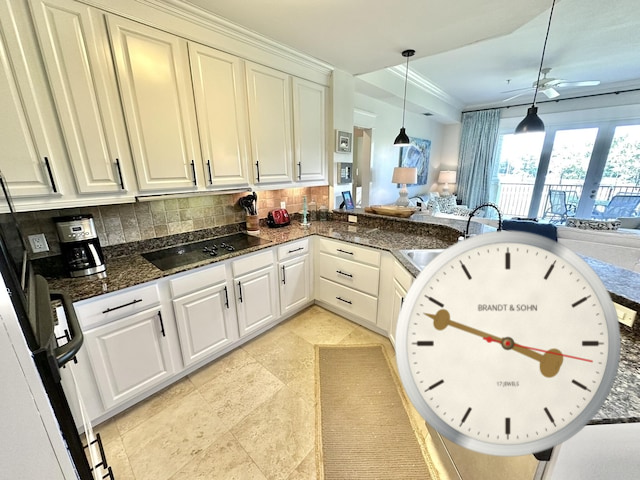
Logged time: h=3 m=48 s=17
